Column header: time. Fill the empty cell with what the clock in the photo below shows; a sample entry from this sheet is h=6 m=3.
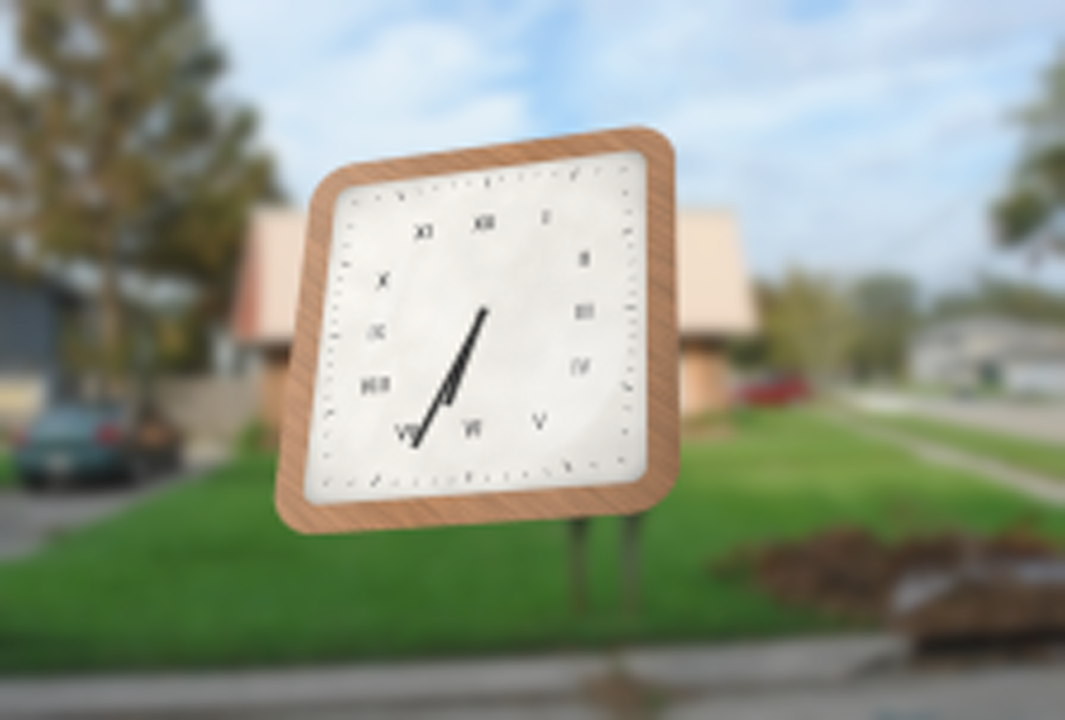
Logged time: h=6 m=34
